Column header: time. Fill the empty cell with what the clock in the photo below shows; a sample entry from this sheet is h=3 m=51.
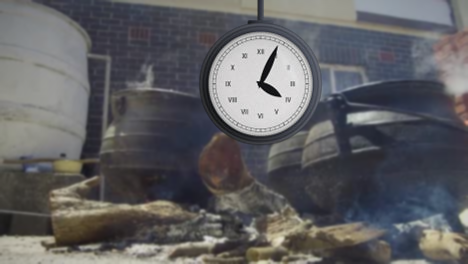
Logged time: h=4 m=4
